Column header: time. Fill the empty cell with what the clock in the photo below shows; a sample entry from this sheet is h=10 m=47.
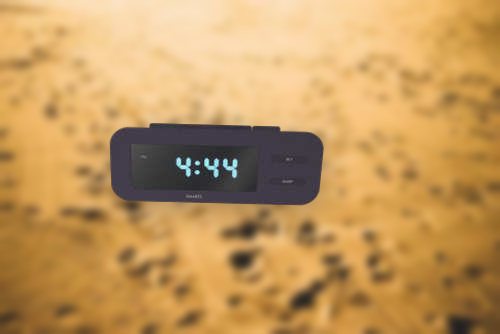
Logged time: h=4 m=44
